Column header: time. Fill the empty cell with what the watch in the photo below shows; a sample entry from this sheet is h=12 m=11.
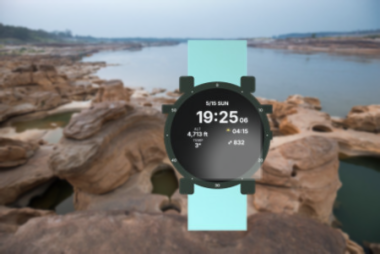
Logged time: h=19 m=25
